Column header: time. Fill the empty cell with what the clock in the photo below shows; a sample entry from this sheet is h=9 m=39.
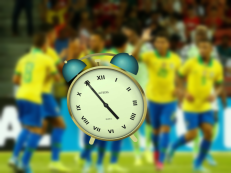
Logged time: h=4 m=55
